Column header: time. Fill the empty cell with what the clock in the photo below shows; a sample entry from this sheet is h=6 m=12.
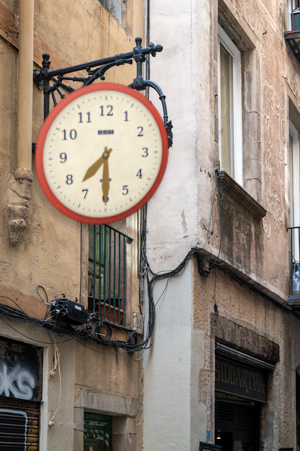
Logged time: h=7 m=30
